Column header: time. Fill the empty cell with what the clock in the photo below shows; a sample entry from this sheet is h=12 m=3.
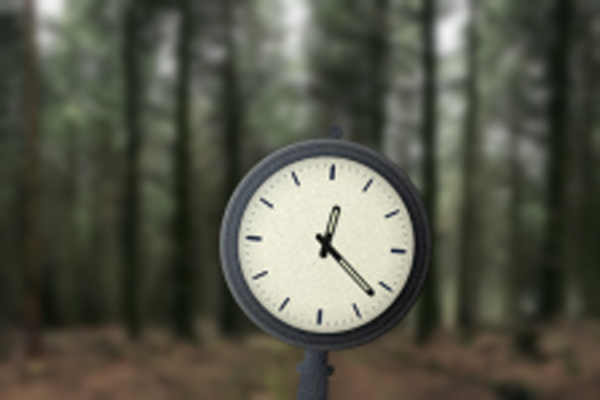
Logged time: h=12 m=22
